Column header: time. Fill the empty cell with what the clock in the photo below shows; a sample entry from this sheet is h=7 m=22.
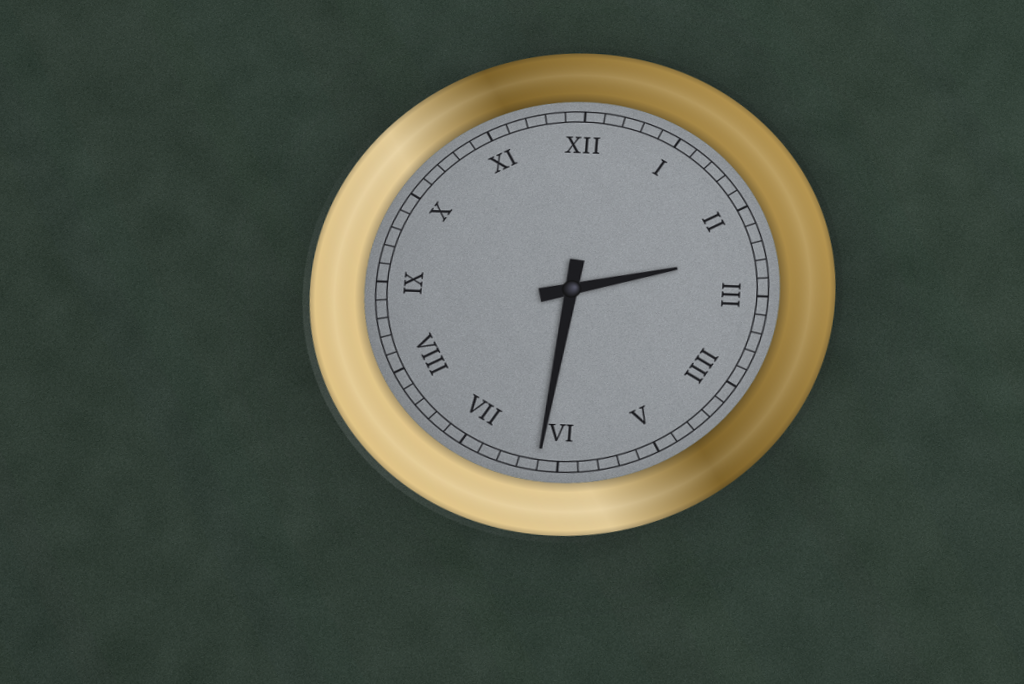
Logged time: h=2 m=31
